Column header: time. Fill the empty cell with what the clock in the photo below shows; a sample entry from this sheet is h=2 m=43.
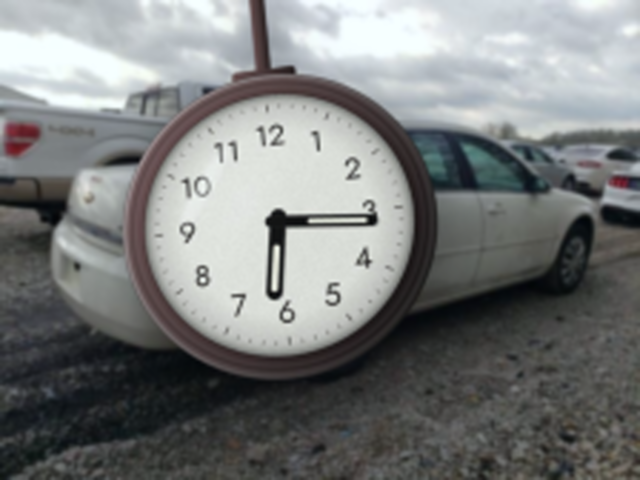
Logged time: h=6 m=16
